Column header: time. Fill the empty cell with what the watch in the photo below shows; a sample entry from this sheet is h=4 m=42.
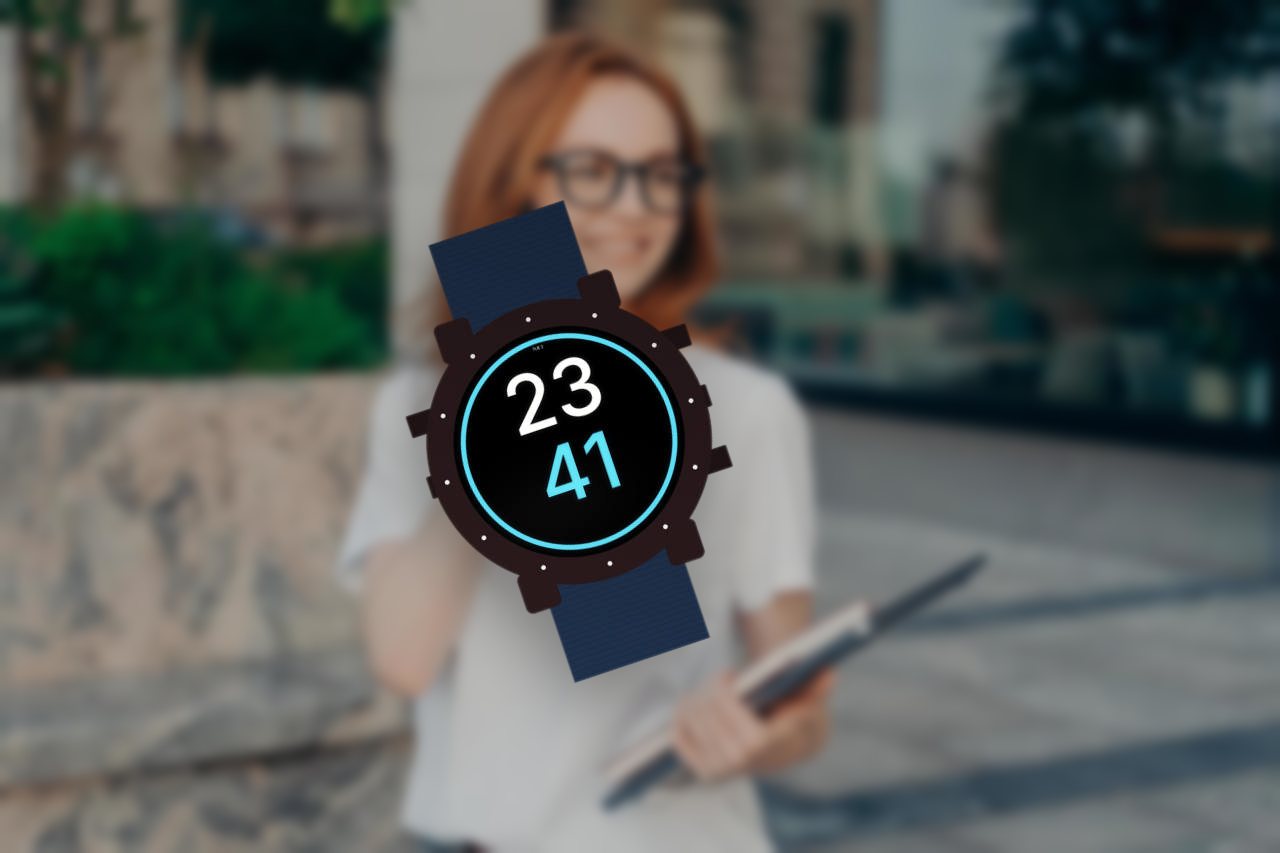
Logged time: h=23 m=41
